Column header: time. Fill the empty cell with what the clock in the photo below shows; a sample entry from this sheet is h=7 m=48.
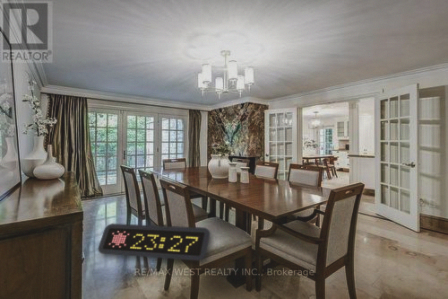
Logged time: h=23 m=27
